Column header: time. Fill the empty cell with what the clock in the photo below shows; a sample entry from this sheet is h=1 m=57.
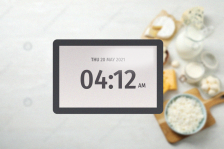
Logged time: h=4 m=12
